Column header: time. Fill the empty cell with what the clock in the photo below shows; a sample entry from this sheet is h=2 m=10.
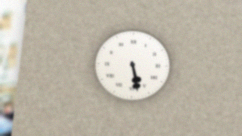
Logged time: h=5 m=28
